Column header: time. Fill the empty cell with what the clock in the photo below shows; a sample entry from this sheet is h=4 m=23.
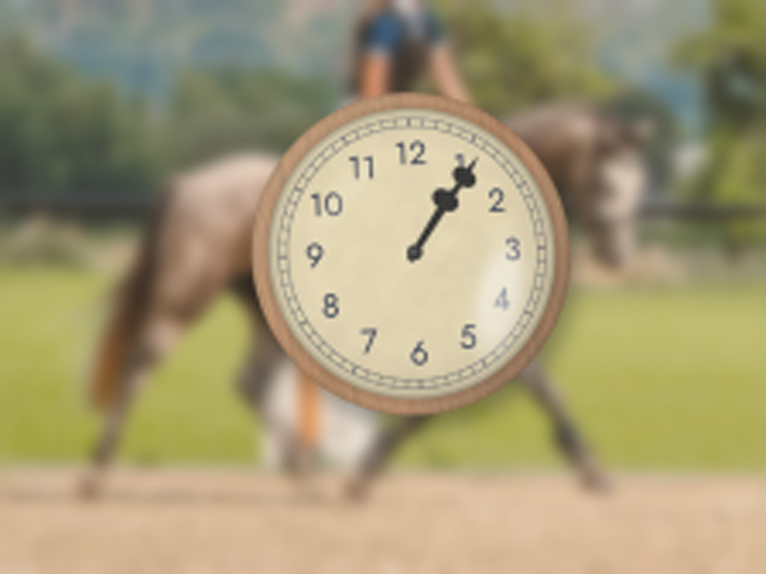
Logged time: h=1 m=6
